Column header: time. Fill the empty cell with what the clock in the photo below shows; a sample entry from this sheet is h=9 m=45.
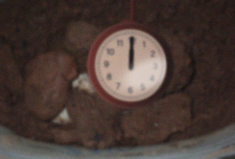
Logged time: h=12 m=0
